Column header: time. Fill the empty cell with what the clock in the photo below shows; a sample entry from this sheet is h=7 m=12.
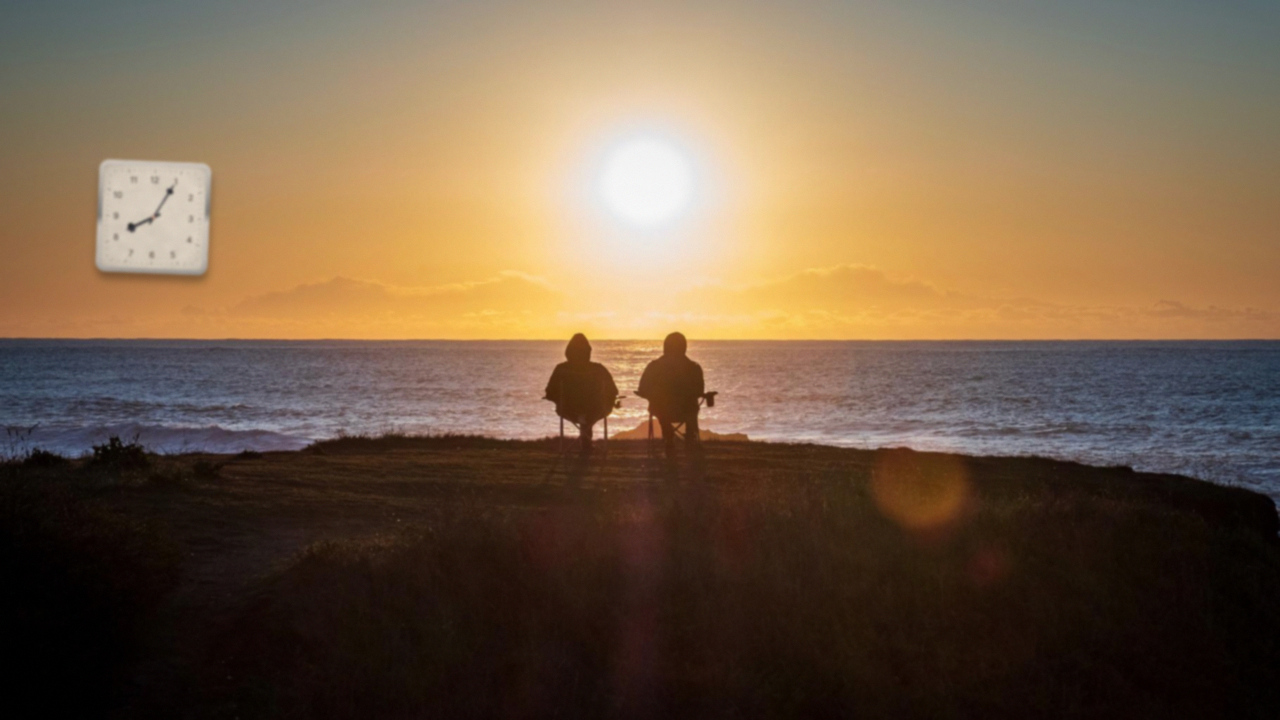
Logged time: h=8 m=5
